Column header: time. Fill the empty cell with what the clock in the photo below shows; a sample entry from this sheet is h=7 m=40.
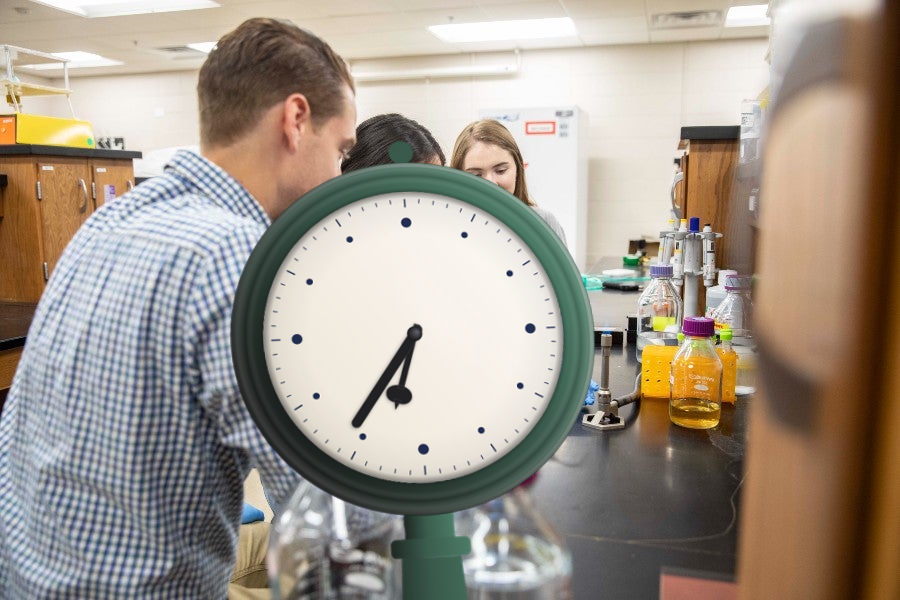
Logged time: h=6 m=36
